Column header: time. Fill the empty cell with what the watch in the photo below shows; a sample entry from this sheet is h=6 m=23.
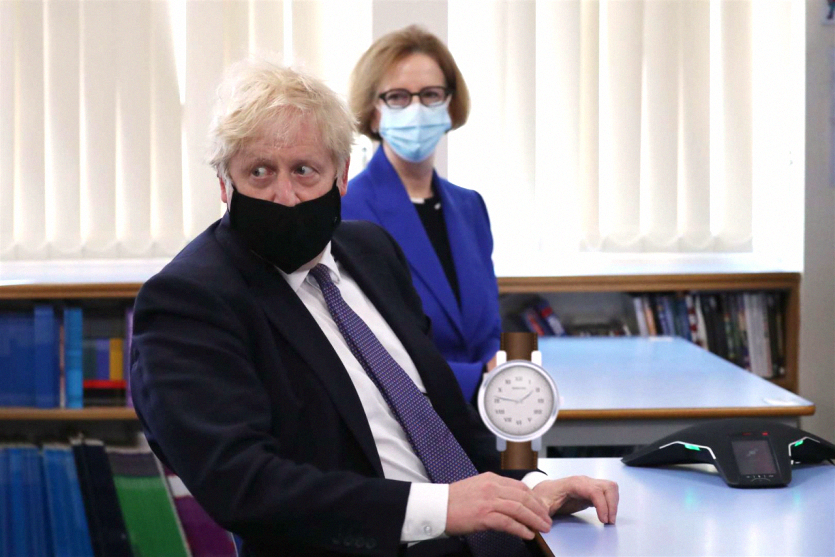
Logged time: h=1 m=47
